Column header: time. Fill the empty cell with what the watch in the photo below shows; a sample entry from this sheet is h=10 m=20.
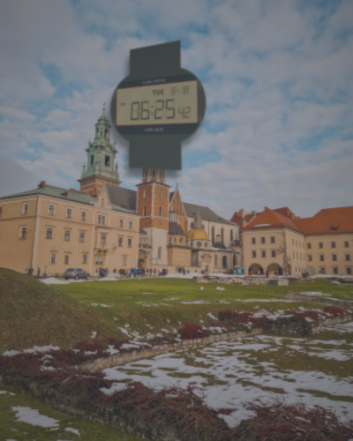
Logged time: h=6 m=25
